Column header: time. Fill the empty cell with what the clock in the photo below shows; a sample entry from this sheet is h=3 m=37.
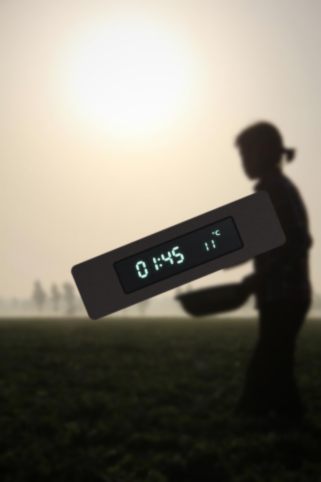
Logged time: h=1 m=45
